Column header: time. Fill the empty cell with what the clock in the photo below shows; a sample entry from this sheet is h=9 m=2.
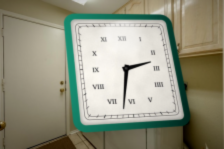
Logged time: h=2 m=32
